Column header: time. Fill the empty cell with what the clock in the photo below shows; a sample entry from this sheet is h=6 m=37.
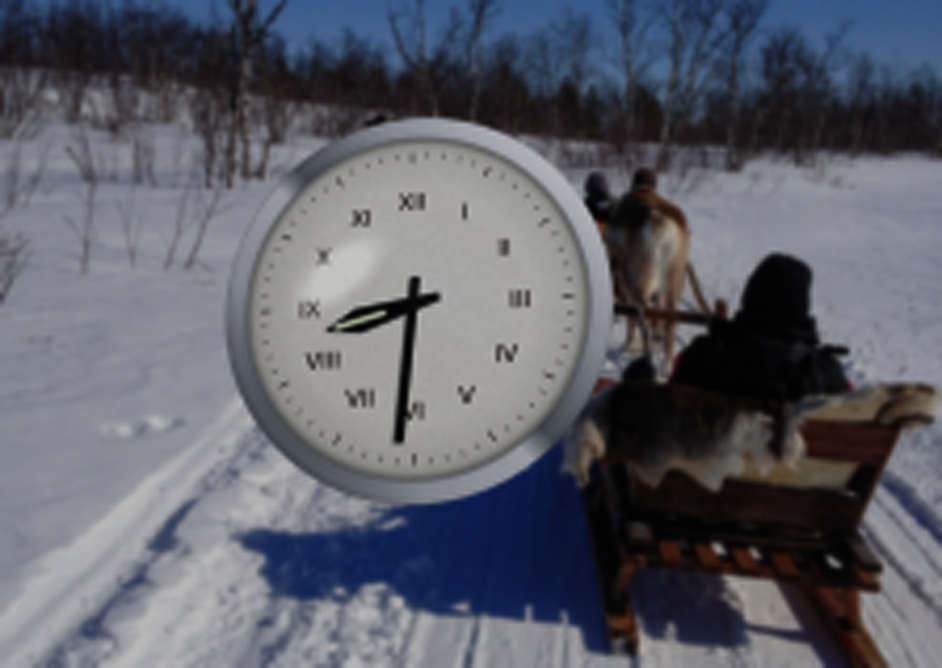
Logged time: h=8 m=31
